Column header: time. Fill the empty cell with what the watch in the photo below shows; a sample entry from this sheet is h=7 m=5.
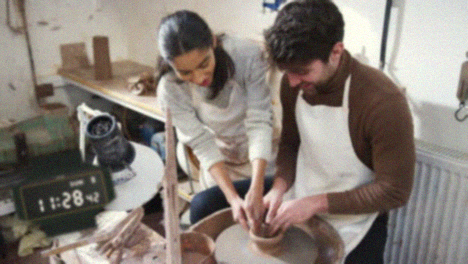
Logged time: h=11 m=28
